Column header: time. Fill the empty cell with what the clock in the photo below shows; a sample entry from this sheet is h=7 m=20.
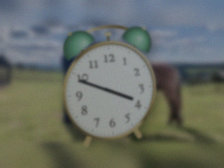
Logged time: h=3 m=49
